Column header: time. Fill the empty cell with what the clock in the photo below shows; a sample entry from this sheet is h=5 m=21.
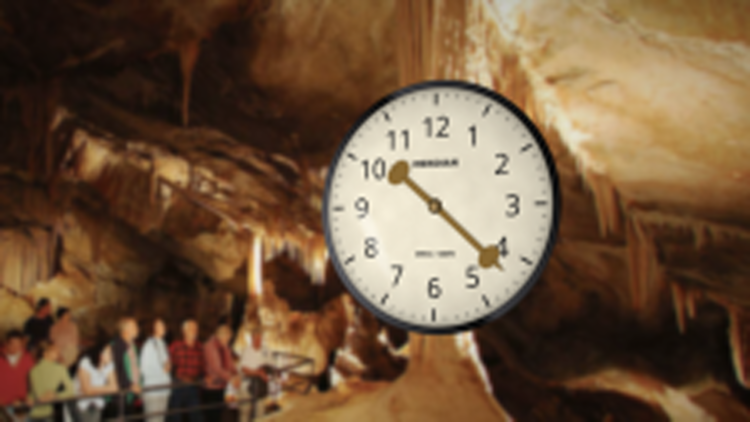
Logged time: h=10 m=22
